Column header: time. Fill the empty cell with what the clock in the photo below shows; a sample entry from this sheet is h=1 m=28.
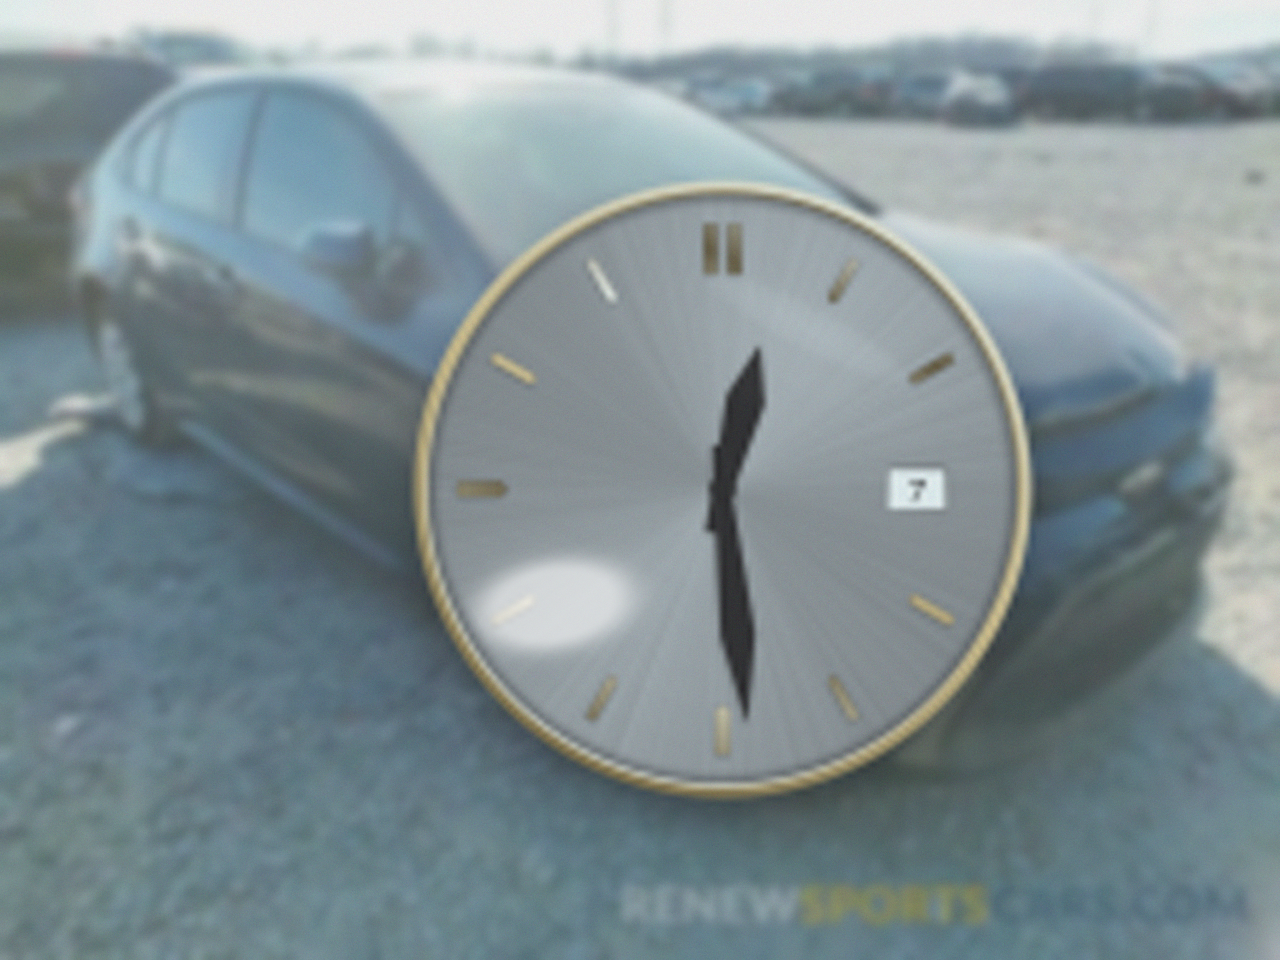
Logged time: h=12 m=29
